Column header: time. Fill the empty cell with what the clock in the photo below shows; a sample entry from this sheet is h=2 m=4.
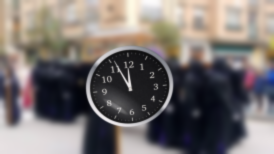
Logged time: h=11 m=56
